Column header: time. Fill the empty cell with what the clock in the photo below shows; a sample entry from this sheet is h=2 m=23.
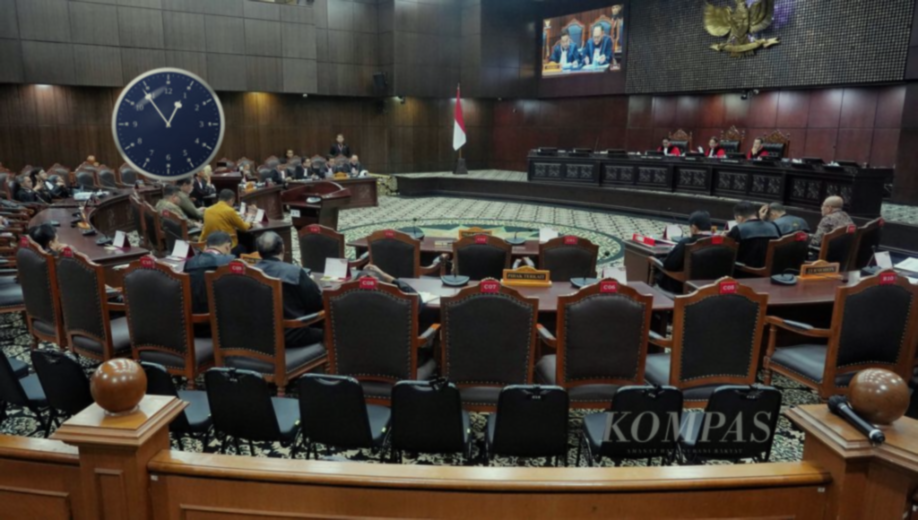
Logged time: h=12 m=54
